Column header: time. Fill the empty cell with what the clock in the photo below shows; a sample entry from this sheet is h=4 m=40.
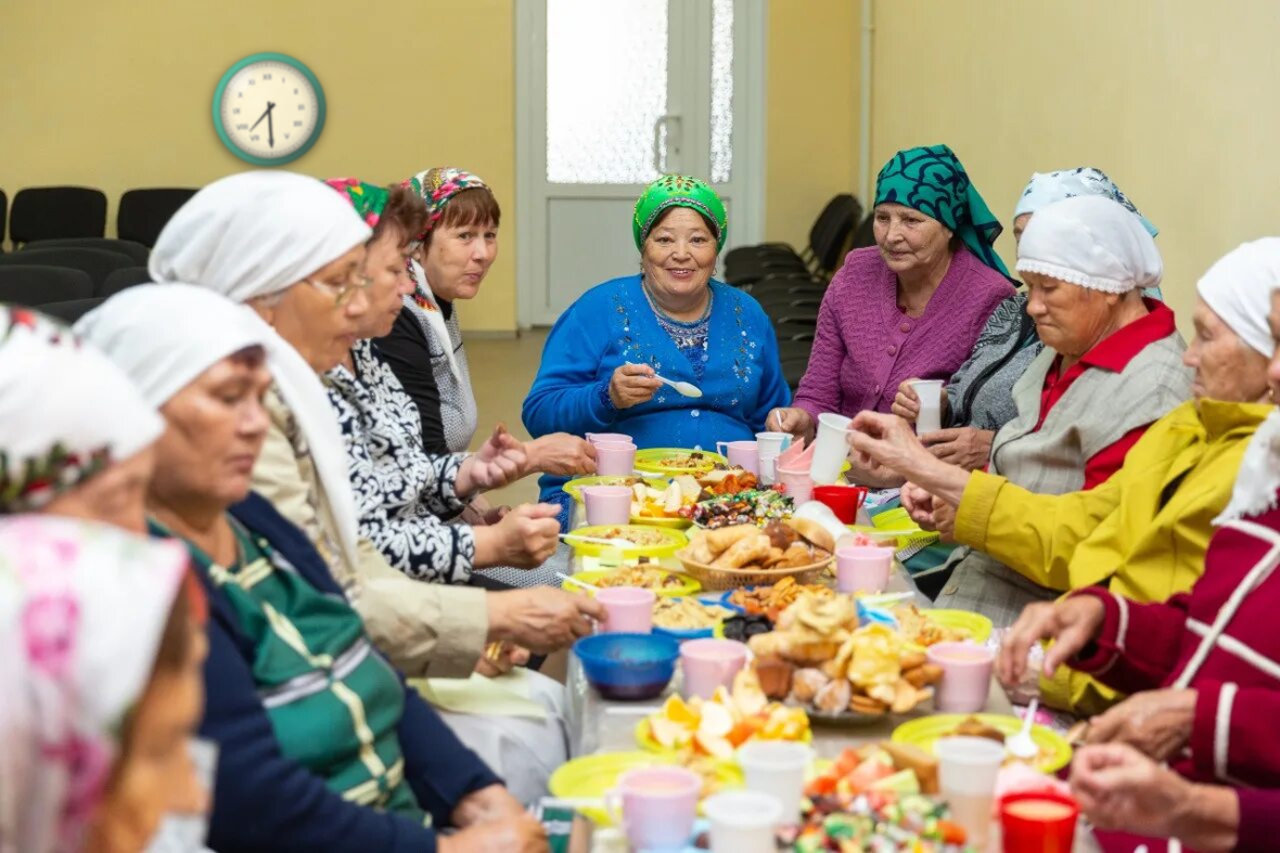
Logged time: h=7 m=30
